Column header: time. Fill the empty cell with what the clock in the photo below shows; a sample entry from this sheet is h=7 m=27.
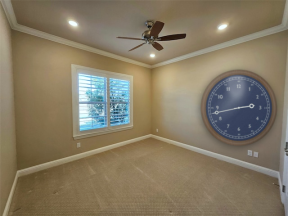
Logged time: h=2 m=43
